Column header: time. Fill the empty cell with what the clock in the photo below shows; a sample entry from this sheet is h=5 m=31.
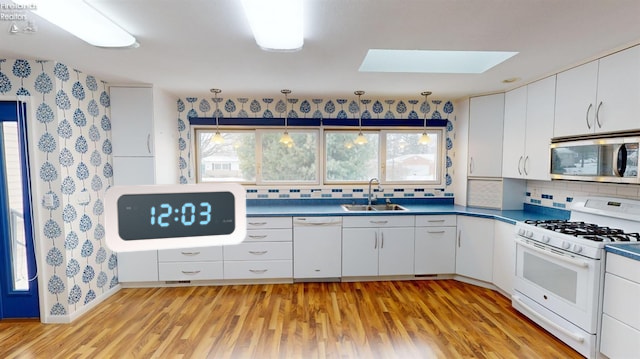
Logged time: h=12 m=3
